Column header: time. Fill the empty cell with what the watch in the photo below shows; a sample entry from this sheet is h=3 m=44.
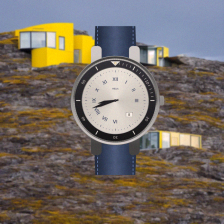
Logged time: h=8 m=42
